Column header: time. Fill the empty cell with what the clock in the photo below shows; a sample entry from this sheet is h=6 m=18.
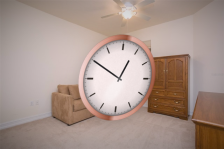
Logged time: h=12 m=50
